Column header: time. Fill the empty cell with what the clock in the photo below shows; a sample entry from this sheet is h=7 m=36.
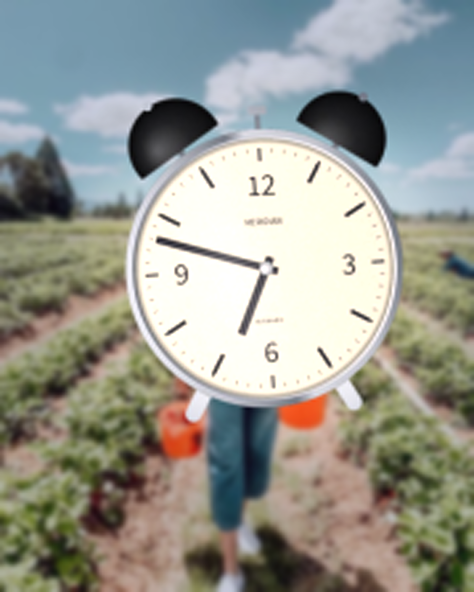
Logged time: h=6 m=48
